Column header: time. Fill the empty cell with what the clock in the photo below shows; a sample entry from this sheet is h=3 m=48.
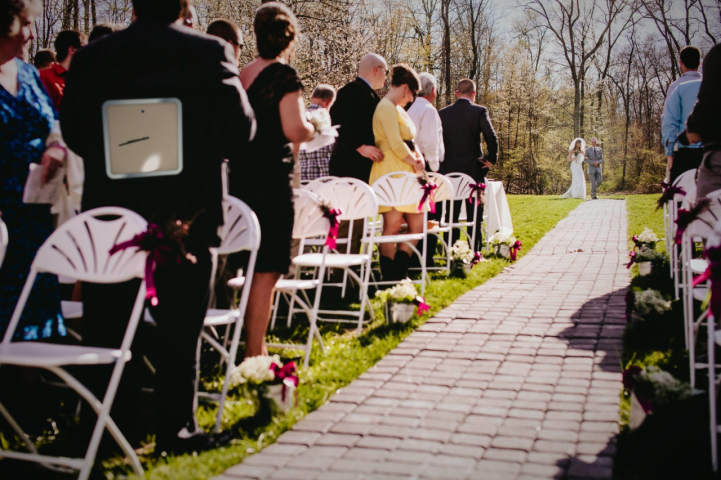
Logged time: h=8 m=43
